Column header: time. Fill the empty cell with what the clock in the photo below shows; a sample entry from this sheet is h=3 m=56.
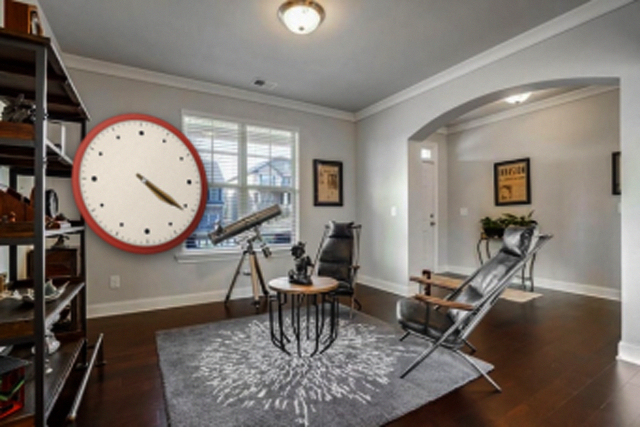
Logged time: h=4 m=21
